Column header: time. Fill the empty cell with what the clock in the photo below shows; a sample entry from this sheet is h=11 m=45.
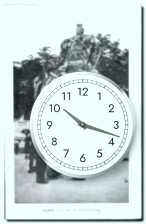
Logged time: h=10 m=18
